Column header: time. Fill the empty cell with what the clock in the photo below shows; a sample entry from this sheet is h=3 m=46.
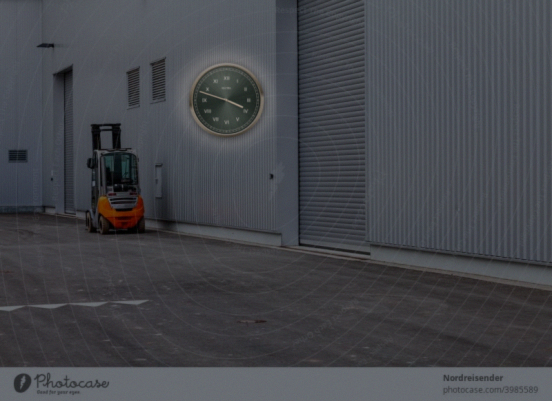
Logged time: h=3 m=48
